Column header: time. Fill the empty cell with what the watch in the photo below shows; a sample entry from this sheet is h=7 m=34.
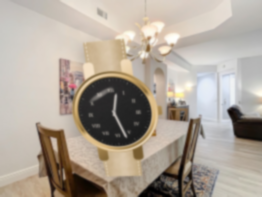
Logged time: h=12 m=27
